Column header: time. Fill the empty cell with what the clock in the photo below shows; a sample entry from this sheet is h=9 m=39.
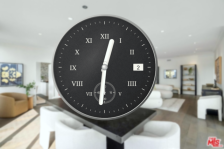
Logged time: h=12 m=31
